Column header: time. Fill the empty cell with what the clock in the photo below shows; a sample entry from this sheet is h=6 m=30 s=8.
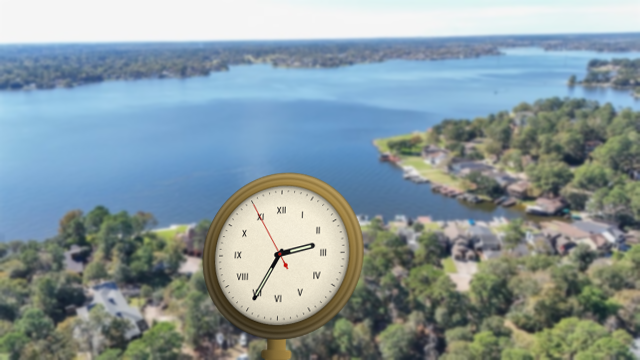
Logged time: h=2 m=34 s=55
